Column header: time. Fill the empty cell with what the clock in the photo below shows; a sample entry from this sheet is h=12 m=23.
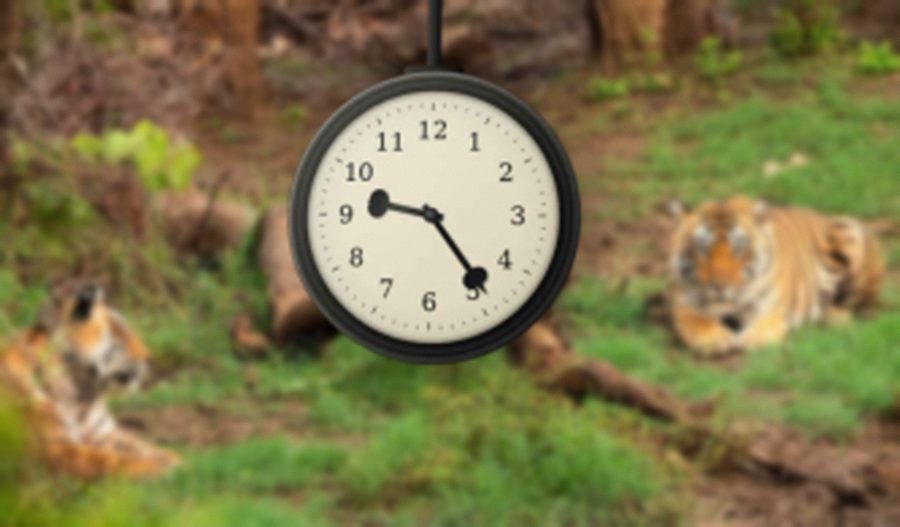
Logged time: h=9 m=24
